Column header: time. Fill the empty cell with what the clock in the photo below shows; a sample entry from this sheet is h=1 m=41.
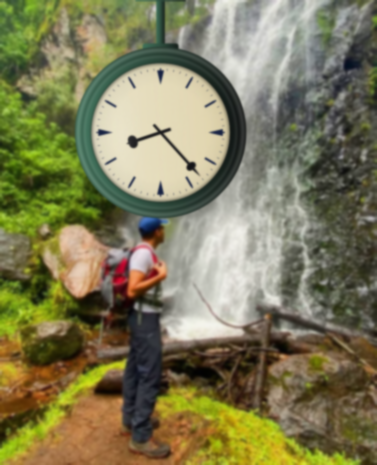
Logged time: h=8 m=23
